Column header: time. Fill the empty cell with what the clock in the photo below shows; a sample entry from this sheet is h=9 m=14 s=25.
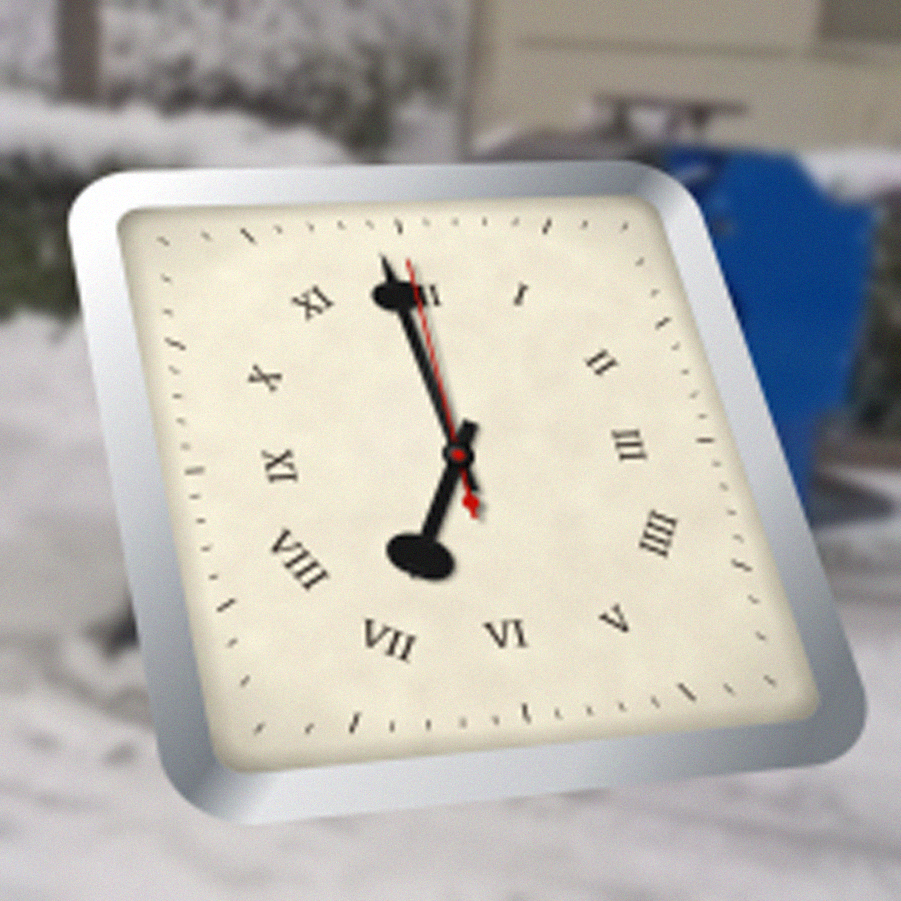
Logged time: h=6 m=59 s=0
